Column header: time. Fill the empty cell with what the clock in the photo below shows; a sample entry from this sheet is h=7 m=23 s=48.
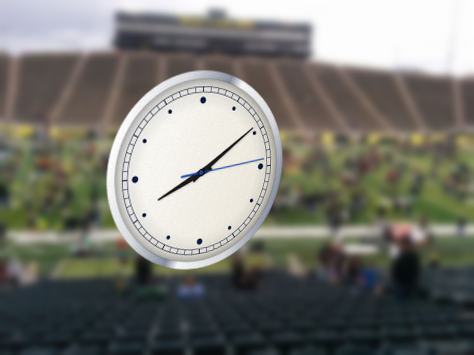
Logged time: h=8 m=9 s=14
